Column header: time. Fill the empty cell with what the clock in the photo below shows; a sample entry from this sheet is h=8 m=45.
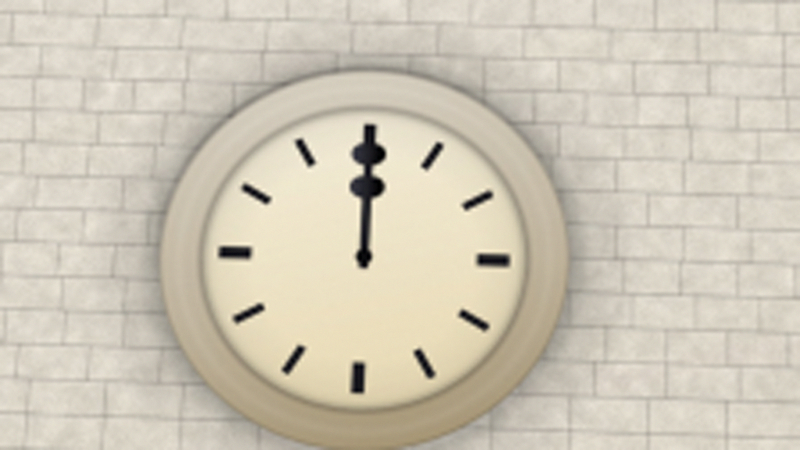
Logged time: h=12 m=0
